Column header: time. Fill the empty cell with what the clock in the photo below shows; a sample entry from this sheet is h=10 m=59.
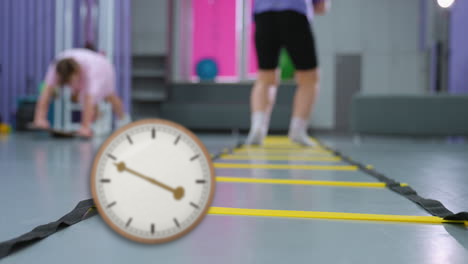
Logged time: h=3 m=49
